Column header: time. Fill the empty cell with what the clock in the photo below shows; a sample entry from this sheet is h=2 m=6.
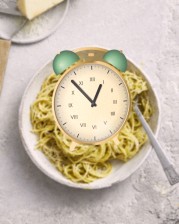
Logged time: h=12 m=53
